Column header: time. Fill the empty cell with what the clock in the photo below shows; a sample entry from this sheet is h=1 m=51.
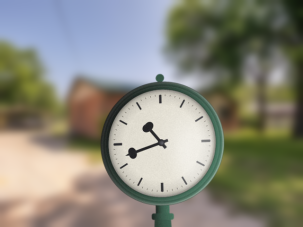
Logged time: h=10 m=42
